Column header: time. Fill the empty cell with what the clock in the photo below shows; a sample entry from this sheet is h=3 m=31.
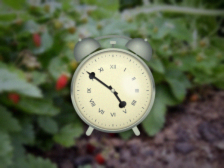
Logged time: h=4 m=51
